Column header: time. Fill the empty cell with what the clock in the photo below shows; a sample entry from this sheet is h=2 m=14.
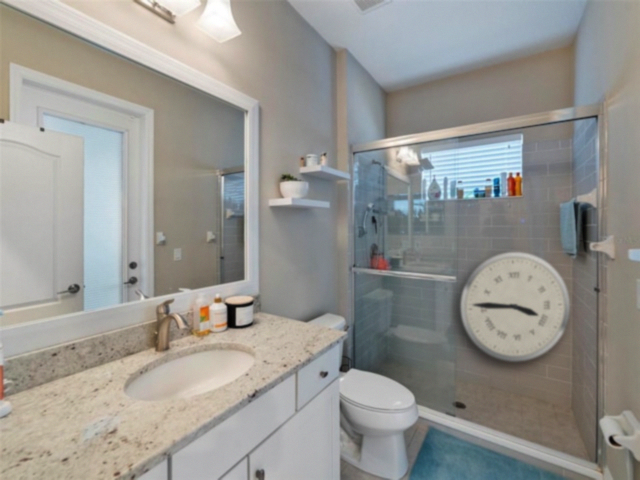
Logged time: h=3 m=46
